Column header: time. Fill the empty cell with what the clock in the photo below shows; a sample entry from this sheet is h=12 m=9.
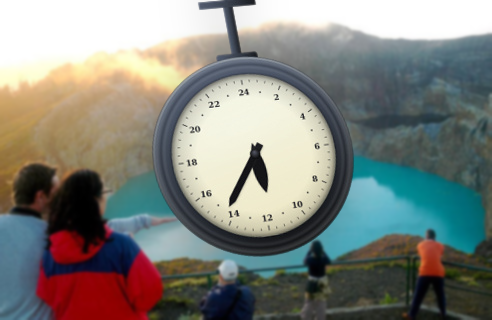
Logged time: h=11 m=36
